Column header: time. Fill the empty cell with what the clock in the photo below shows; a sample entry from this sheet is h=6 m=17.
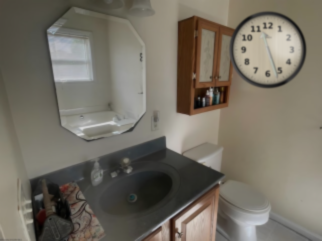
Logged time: h=11 m=27
